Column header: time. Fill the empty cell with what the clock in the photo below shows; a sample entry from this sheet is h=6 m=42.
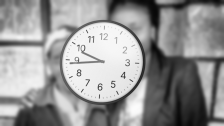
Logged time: h=9 m=44
